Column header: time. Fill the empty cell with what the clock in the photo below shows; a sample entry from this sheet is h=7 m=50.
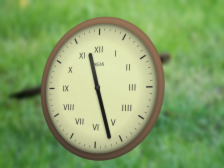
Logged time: h=11 m=27
